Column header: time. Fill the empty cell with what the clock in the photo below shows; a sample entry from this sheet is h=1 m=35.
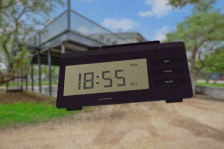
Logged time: h=18 m=55
